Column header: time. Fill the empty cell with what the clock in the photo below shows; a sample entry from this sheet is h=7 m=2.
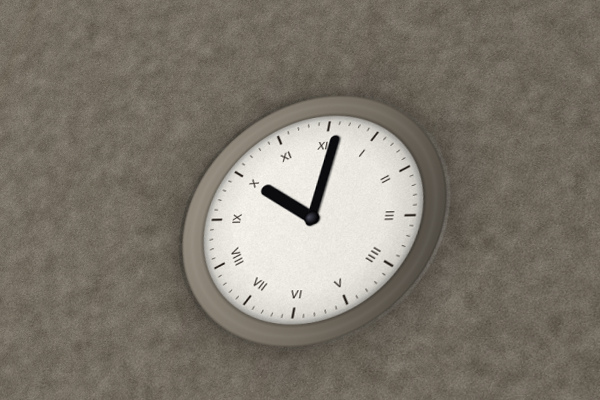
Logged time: h=10 m=1
